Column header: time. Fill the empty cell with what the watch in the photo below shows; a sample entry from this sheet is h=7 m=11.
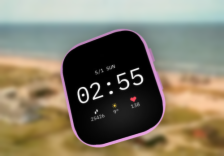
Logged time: h=2 m=55
